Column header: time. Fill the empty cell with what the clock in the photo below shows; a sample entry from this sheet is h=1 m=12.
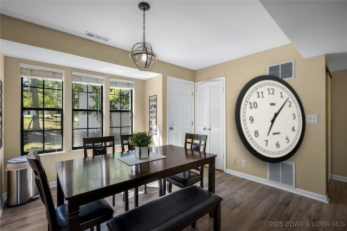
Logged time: h=7 m=8
